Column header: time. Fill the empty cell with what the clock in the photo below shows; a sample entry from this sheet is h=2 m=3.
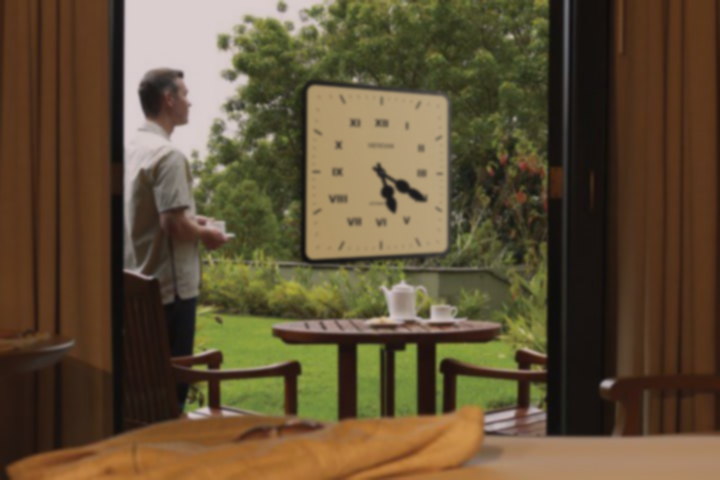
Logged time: h=5 m=20
